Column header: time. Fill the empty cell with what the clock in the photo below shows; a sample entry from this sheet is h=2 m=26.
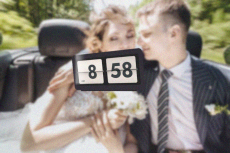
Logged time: h=8 m=58
